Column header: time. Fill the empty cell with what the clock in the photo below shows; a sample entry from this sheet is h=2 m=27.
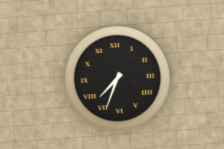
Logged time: h=7 m=34
